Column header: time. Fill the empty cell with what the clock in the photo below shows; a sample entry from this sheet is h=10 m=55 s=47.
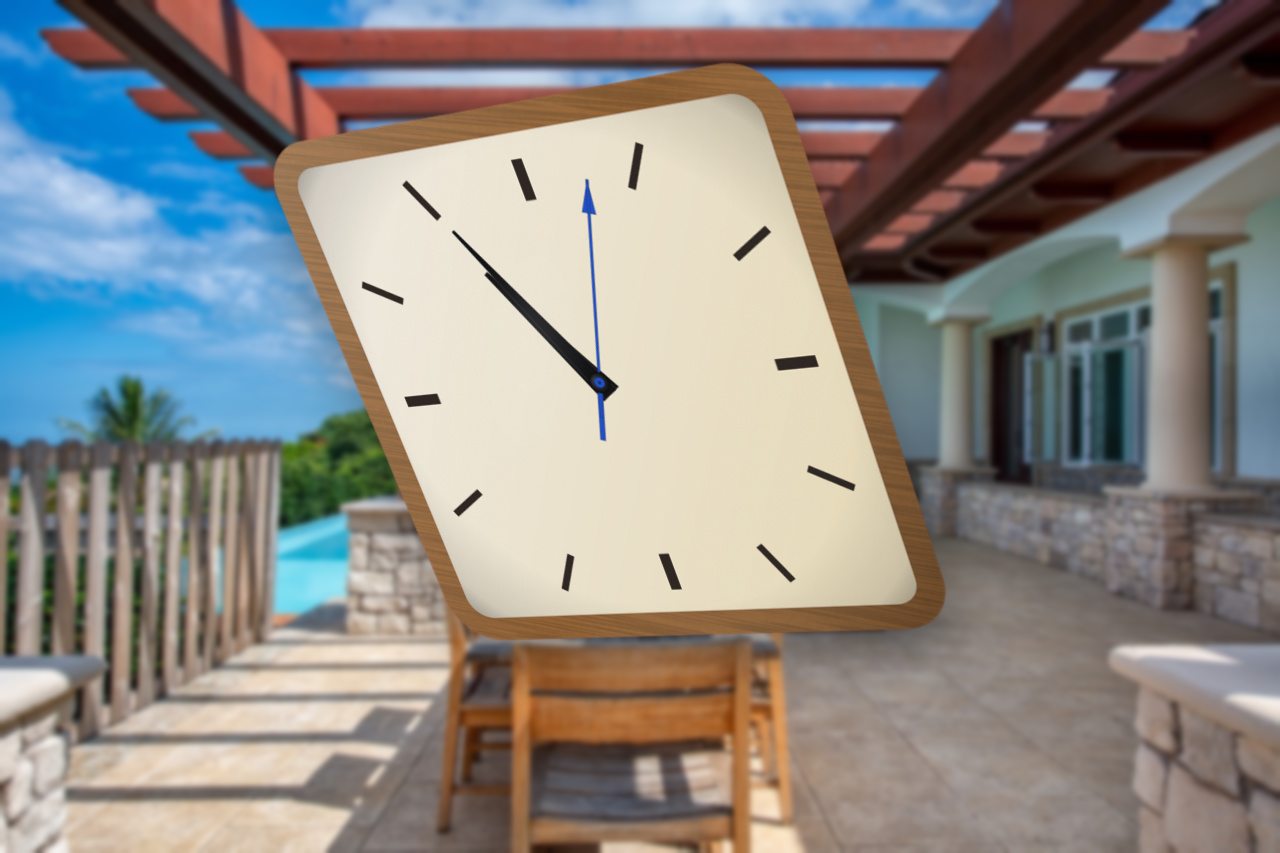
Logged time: h=10 m=55 s=3
